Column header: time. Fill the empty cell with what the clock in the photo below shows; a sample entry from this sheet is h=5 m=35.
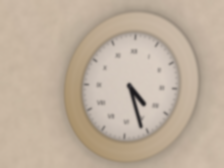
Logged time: h=4 m=26
